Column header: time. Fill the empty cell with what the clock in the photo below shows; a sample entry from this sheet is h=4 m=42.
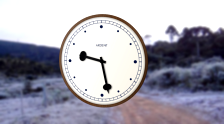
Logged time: h=9 m=28
